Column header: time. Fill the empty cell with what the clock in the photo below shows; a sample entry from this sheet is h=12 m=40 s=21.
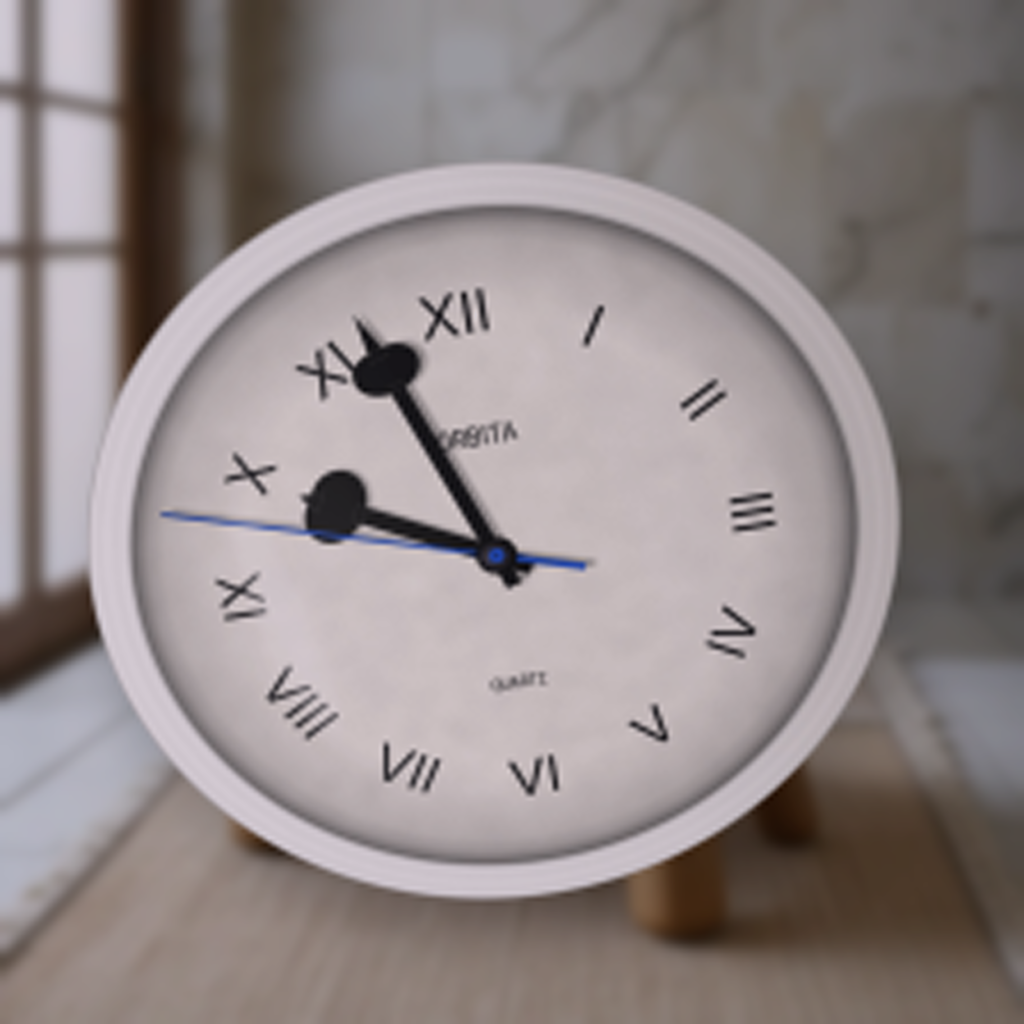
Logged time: h=9 m=56 s=48
